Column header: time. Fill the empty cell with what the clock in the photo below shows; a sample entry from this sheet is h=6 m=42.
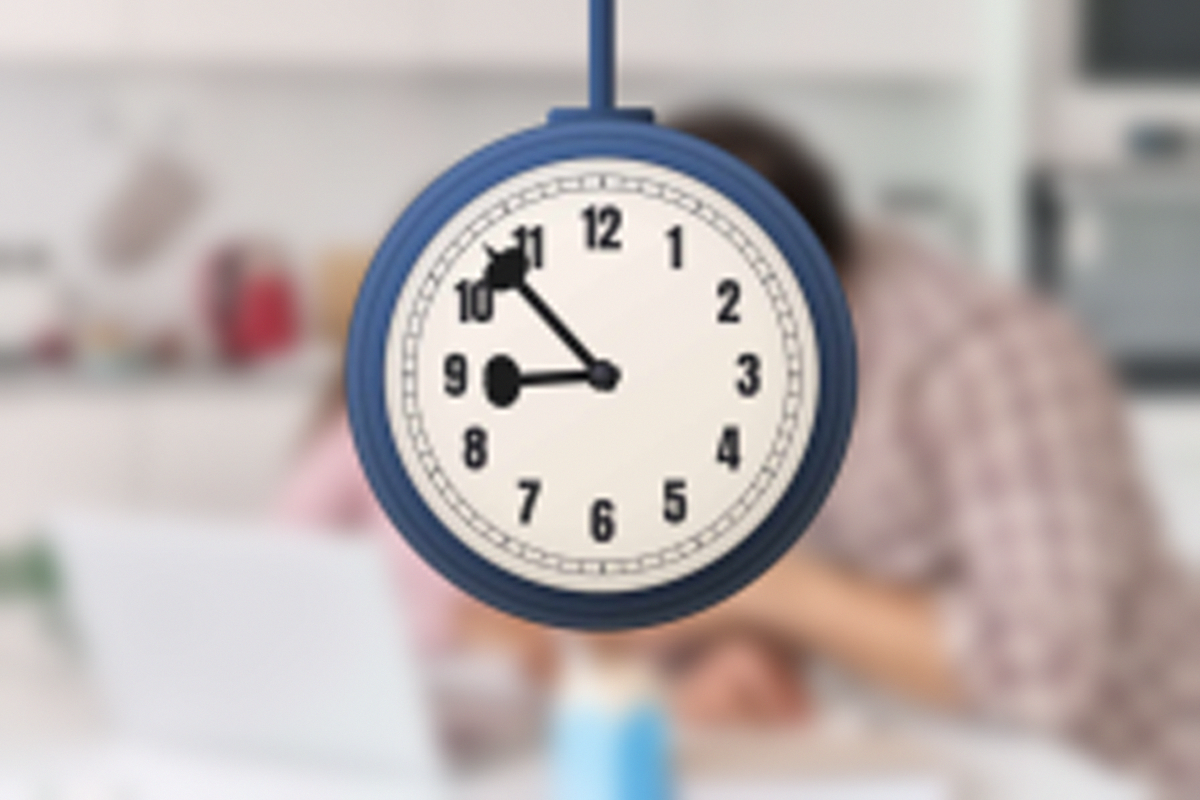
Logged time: h=8 m=53
